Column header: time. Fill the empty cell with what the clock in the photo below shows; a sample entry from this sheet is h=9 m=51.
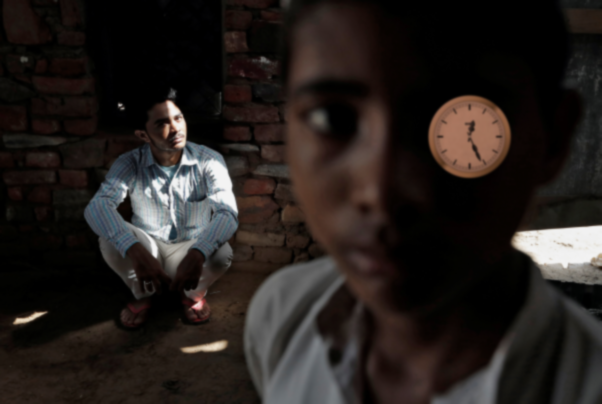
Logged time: h=12 m=26
